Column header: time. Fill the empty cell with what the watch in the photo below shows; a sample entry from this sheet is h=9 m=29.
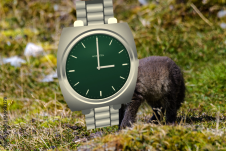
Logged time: h=3 m=0
